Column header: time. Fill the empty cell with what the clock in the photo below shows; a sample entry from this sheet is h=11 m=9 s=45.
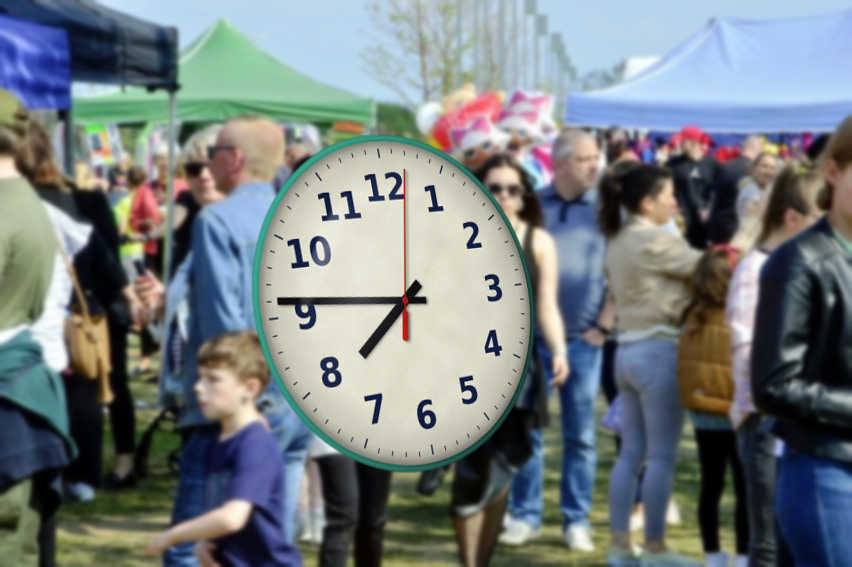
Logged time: h=7 m=46 s=2
